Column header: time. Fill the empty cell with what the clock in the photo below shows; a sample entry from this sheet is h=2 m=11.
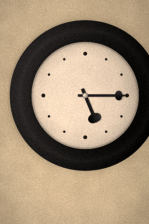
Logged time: h=5 m=15
